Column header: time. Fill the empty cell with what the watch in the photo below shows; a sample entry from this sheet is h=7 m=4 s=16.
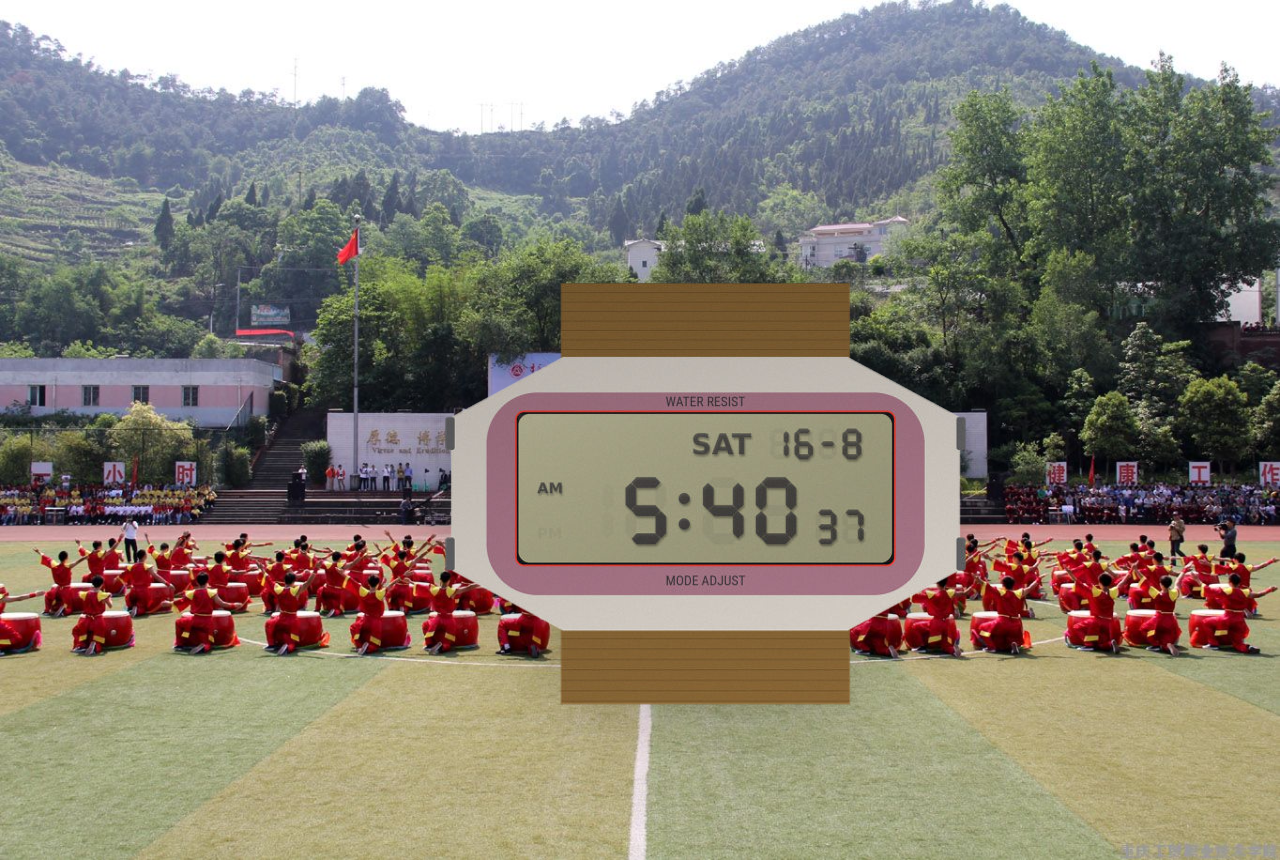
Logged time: h=5 m=40 s=37
